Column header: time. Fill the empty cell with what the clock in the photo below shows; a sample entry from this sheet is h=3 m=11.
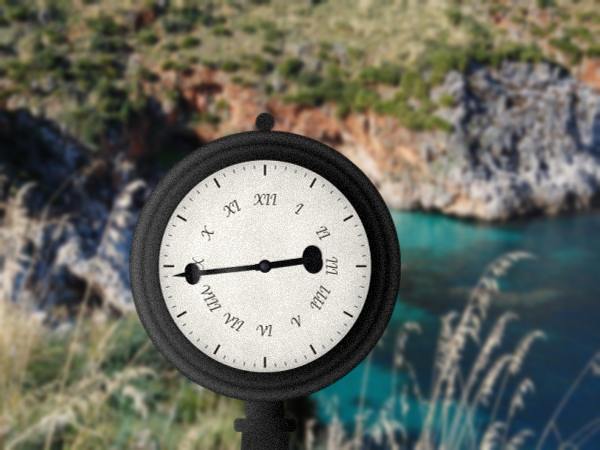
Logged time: h=2 m=44
